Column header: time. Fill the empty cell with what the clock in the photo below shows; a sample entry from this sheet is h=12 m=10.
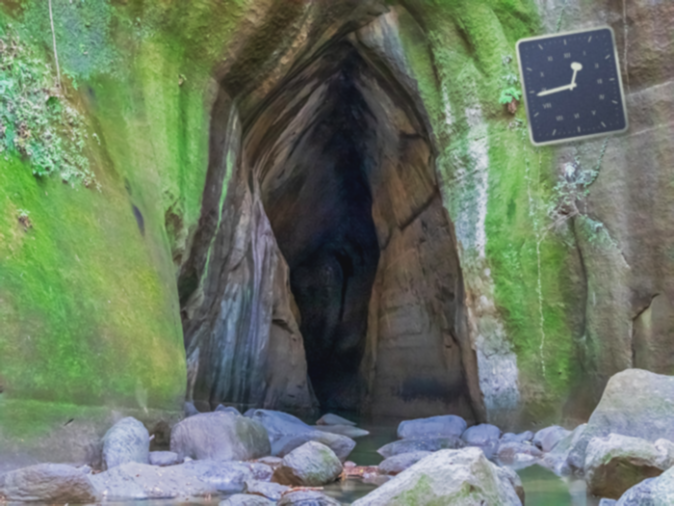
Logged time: h=12 m=44
